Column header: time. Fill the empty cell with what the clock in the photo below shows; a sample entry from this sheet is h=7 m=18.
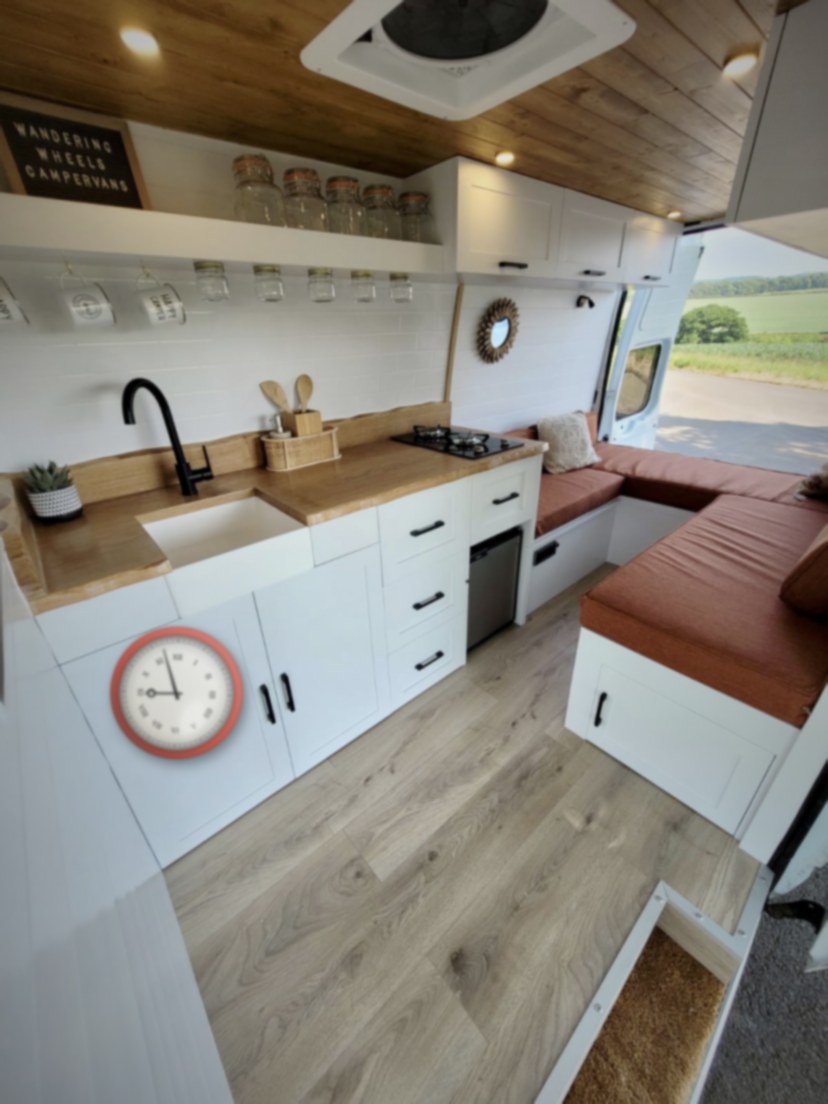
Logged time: h=8 m=57
